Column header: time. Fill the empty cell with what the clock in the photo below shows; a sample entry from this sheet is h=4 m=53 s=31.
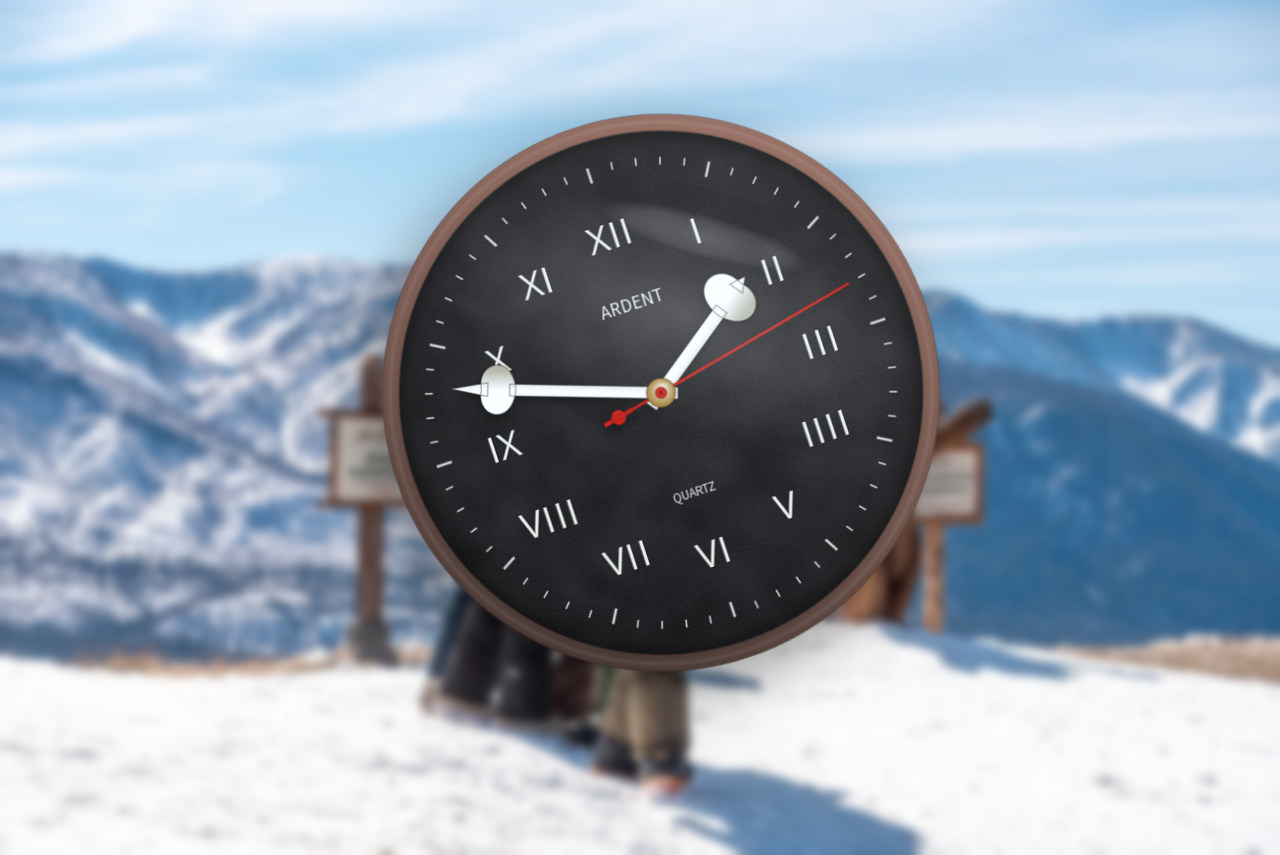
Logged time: h=1 m=48 s=13
